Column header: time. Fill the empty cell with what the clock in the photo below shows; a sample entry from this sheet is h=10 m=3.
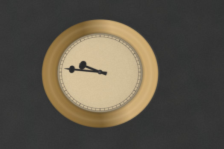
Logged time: h=9 m=46
